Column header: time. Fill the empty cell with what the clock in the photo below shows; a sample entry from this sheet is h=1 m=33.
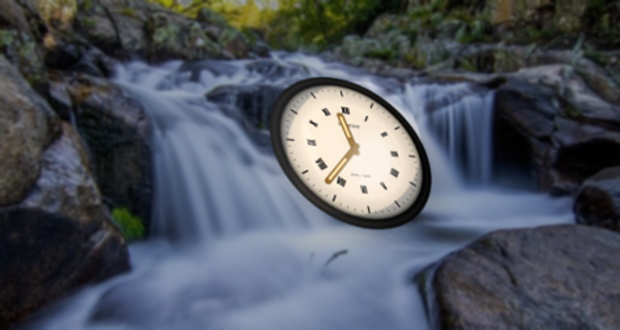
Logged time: h=11 m=37
